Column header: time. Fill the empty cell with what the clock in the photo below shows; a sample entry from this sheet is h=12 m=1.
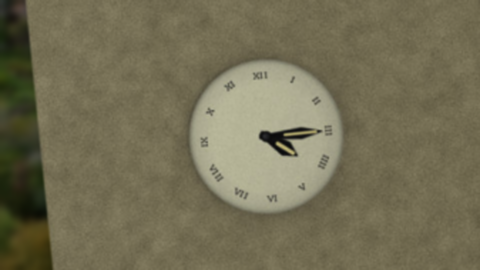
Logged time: h=4 m=15
